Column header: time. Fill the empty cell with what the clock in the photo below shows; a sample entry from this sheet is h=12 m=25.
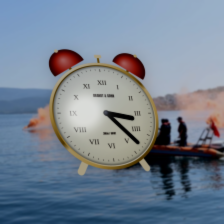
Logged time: h=3 m=23
